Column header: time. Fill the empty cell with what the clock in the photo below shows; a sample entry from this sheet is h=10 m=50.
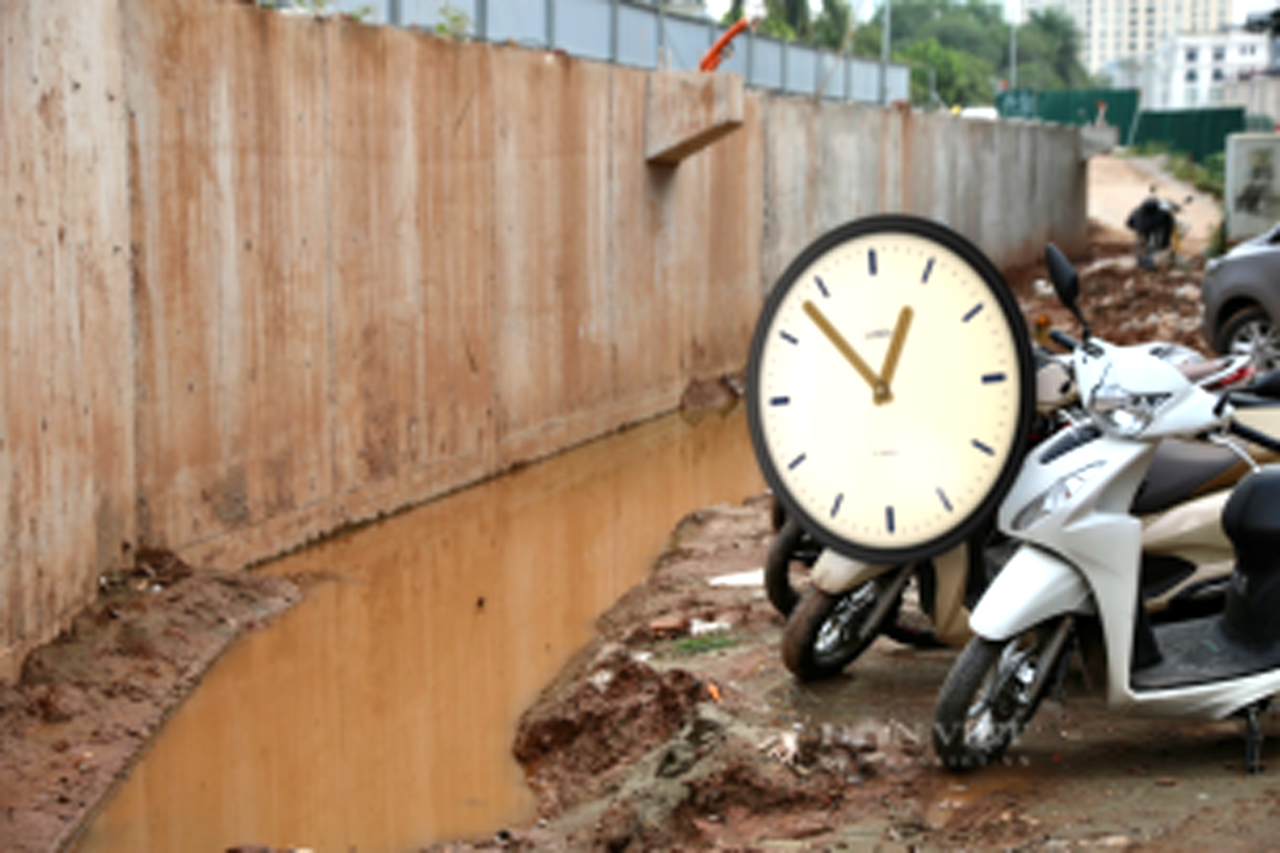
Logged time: h=12 m=53
